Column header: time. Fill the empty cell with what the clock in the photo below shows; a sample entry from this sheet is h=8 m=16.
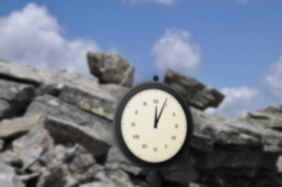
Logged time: h=12 m=4
